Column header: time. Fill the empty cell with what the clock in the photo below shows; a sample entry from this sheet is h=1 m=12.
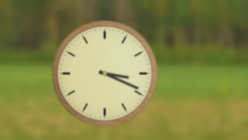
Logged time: h=3 m=19
